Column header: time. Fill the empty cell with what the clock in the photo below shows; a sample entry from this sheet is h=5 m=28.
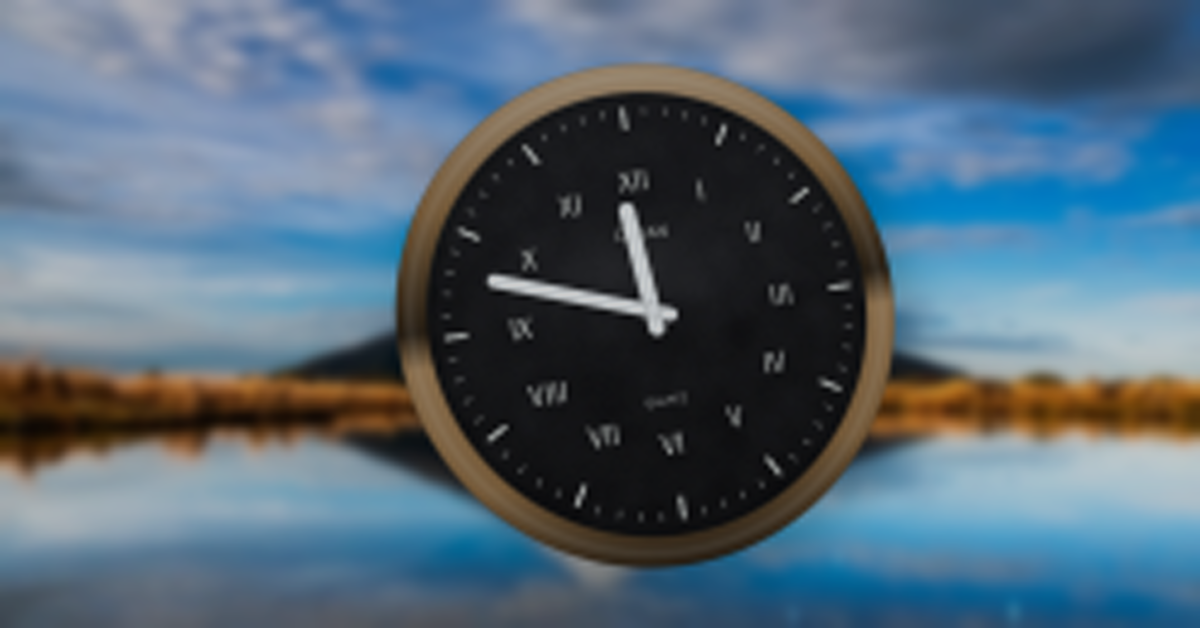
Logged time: h=11 m=48
